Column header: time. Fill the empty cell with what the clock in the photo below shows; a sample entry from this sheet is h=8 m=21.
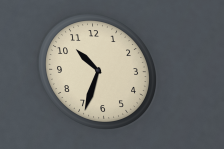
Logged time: h=10 m=34
